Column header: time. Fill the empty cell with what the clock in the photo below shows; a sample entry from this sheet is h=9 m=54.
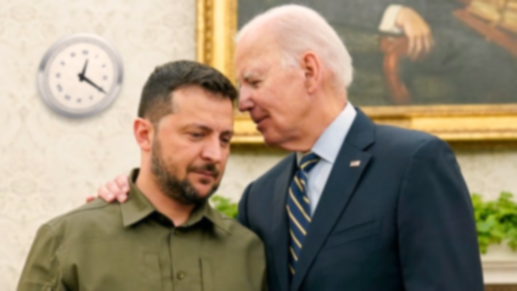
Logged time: h=12 m=20
